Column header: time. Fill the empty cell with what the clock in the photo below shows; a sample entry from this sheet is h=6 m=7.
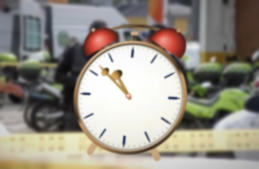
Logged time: h=10 m=52
